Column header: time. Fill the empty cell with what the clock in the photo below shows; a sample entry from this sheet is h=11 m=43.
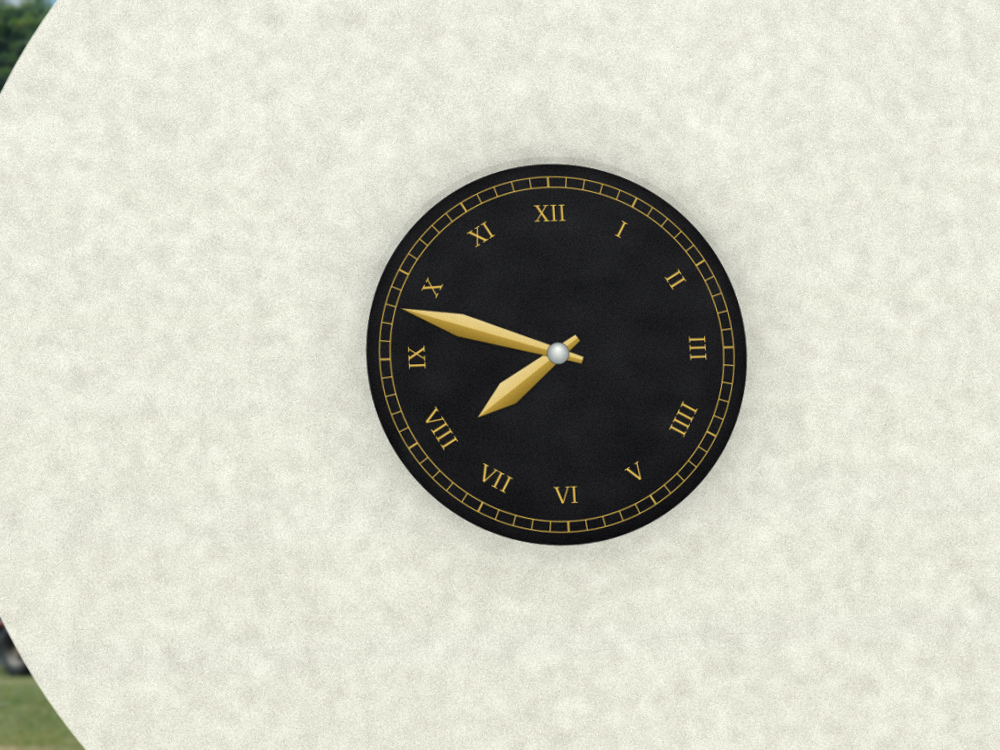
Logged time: h=7 m=48
